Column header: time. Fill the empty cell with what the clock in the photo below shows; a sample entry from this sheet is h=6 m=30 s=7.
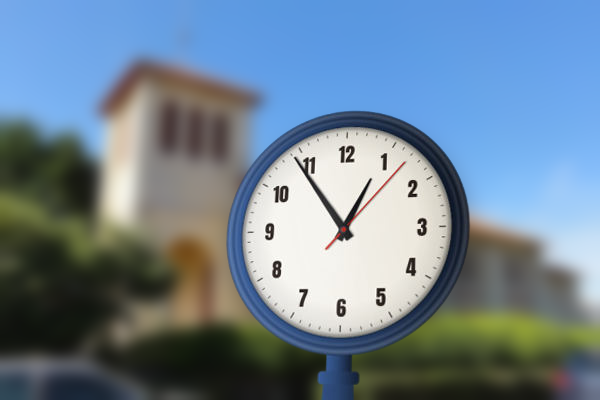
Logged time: h=12 m=54 s=7
